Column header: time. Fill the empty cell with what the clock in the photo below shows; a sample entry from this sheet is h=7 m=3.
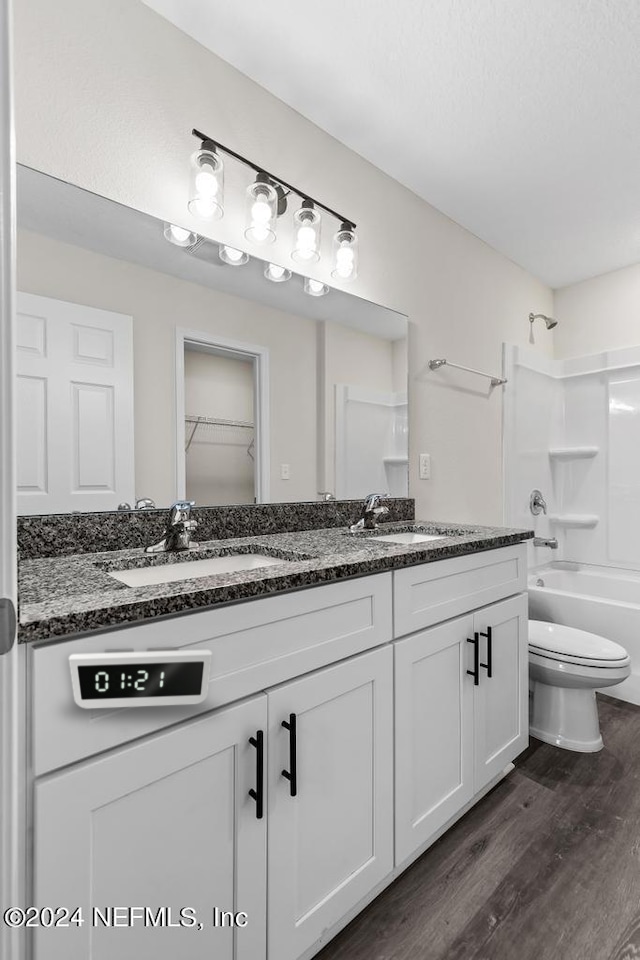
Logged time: h=1 m=21
